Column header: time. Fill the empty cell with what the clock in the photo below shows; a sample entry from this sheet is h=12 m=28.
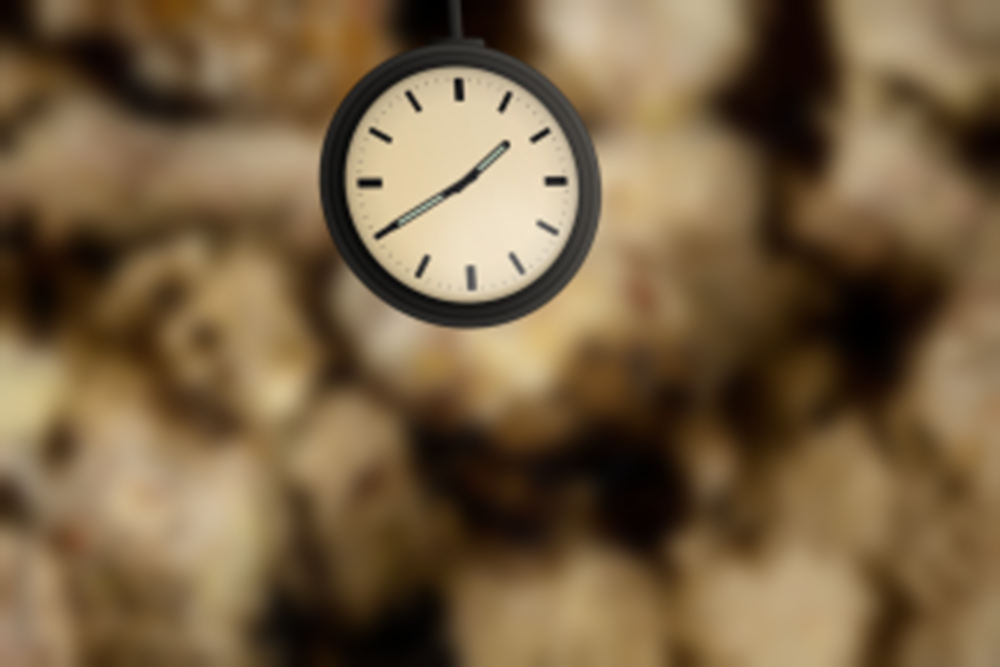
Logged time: h=1 m=40
